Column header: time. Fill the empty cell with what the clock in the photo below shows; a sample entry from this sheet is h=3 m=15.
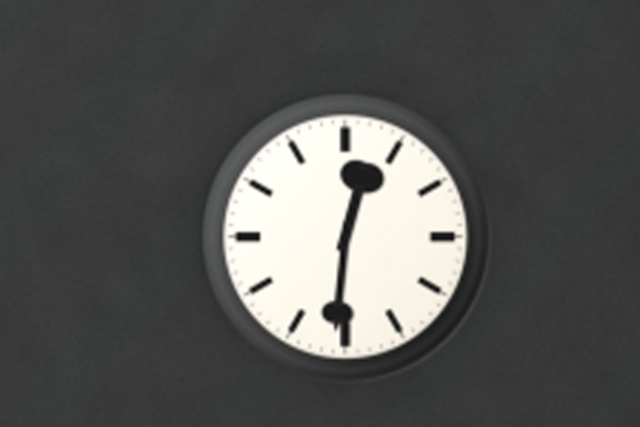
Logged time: h=12 m=31
